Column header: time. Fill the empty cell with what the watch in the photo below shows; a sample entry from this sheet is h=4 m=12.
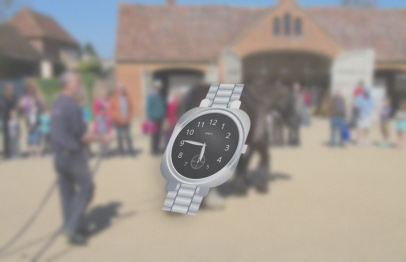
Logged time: h=5 m=46
